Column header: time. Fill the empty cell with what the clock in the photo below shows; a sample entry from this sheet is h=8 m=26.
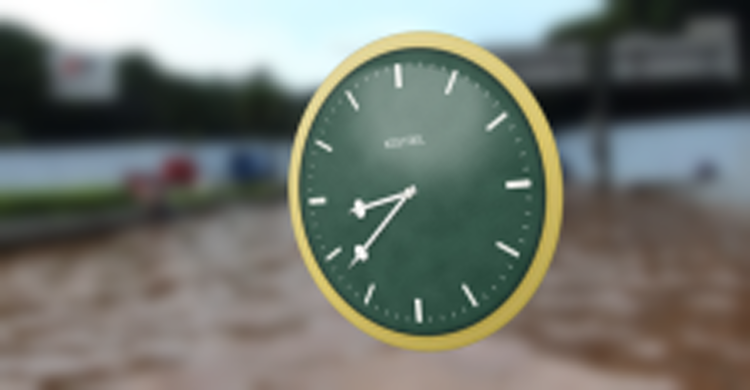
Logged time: h=8 m=38
